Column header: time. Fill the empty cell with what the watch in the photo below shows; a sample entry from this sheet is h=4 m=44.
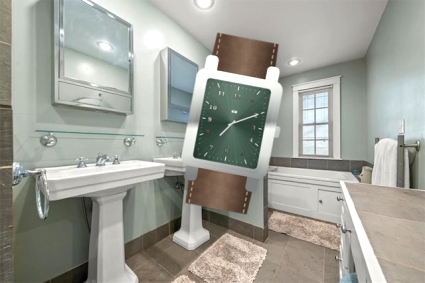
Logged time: h=7 m=10
